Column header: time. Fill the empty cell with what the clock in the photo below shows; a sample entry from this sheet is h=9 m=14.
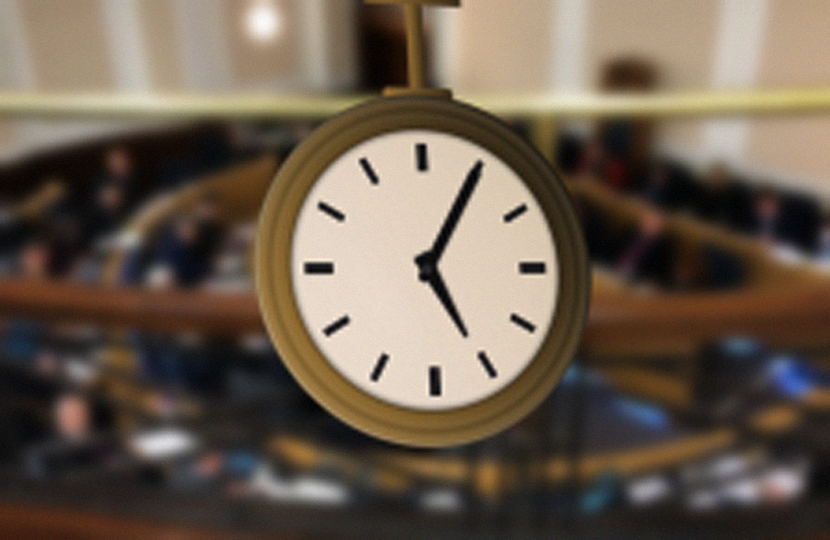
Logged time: h=5 m=5
